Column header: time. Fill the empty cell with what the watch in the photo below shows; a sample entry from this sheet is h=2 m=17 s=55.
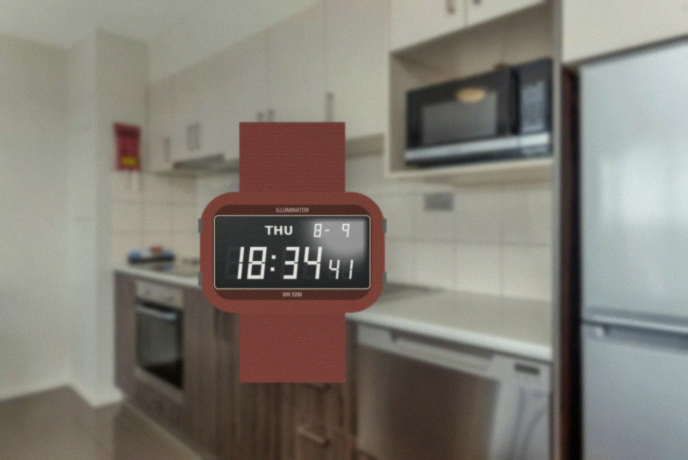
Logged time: h=18 m=34 s=41
